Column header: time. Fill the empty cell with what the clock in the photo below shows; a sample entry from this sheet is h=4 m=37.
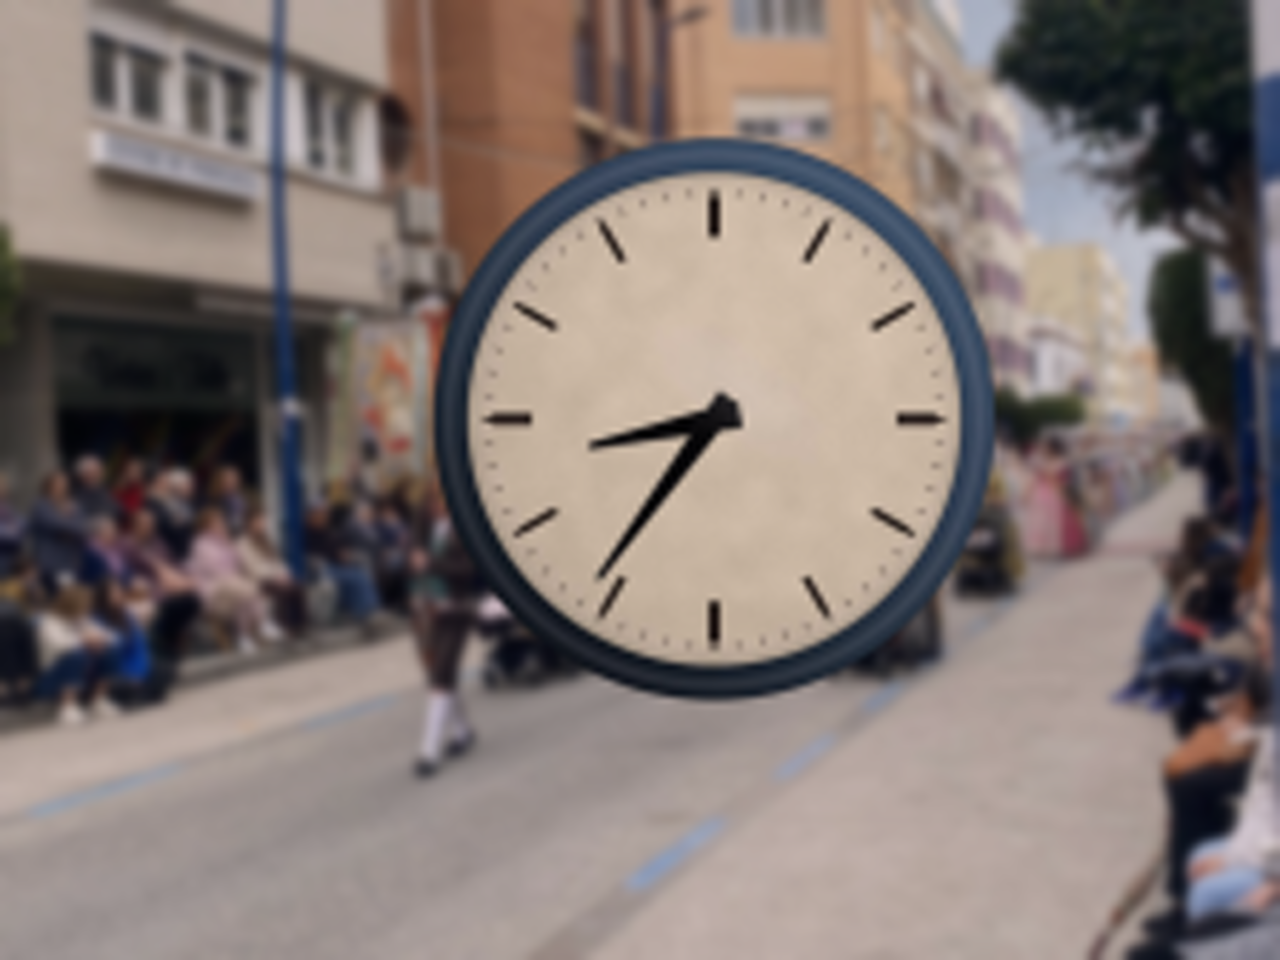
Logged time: h=8 m=36
